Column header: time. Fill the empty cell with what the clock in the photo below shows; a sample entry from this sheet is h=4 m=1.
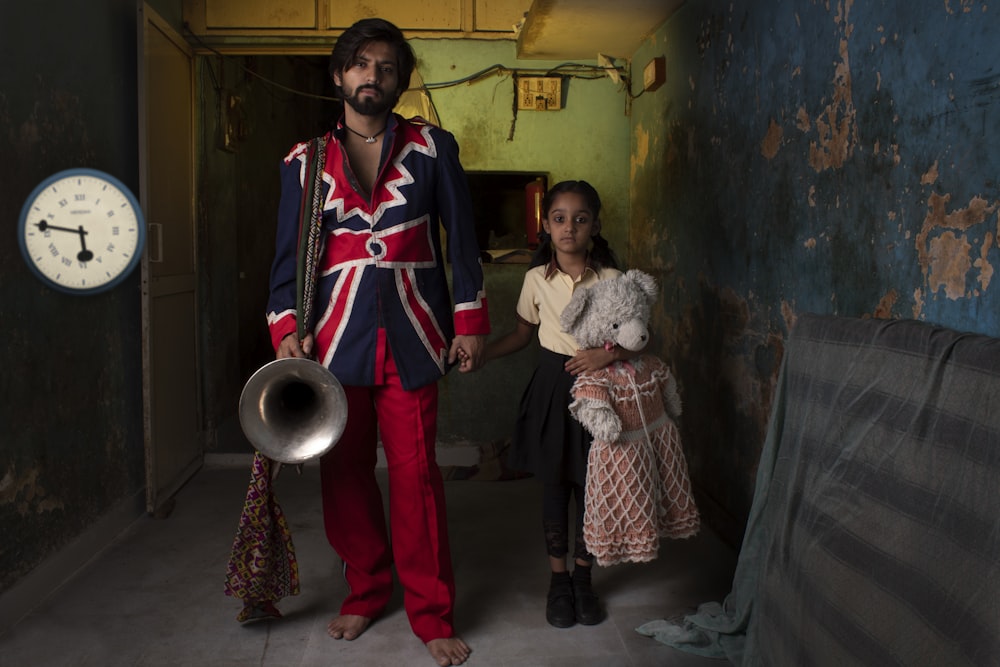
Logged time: h=5 m=47
